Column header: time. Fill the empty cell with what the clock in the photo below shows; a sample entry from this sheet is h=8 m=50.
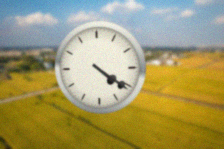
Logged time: h=4 m=21
